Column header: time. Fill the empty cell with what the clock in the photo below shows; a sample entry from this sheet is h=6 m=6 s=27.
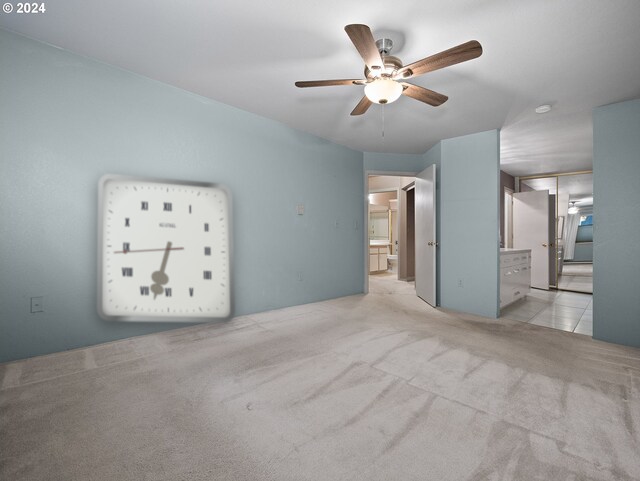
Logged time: h=6 m=32 s=44
